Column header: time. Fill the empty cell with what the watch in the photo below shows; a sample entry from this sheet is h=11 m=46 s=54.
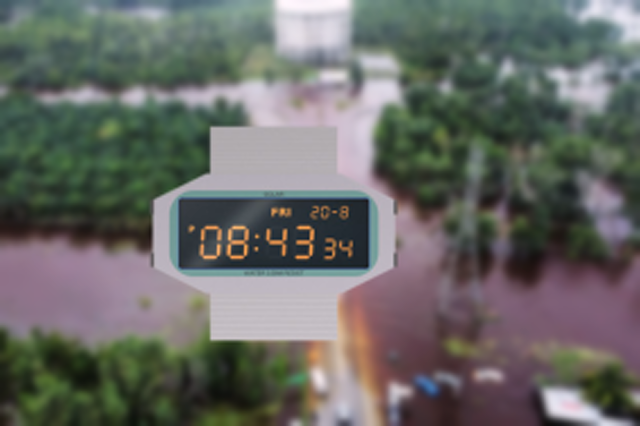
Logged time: h=8 m=43 s=34
